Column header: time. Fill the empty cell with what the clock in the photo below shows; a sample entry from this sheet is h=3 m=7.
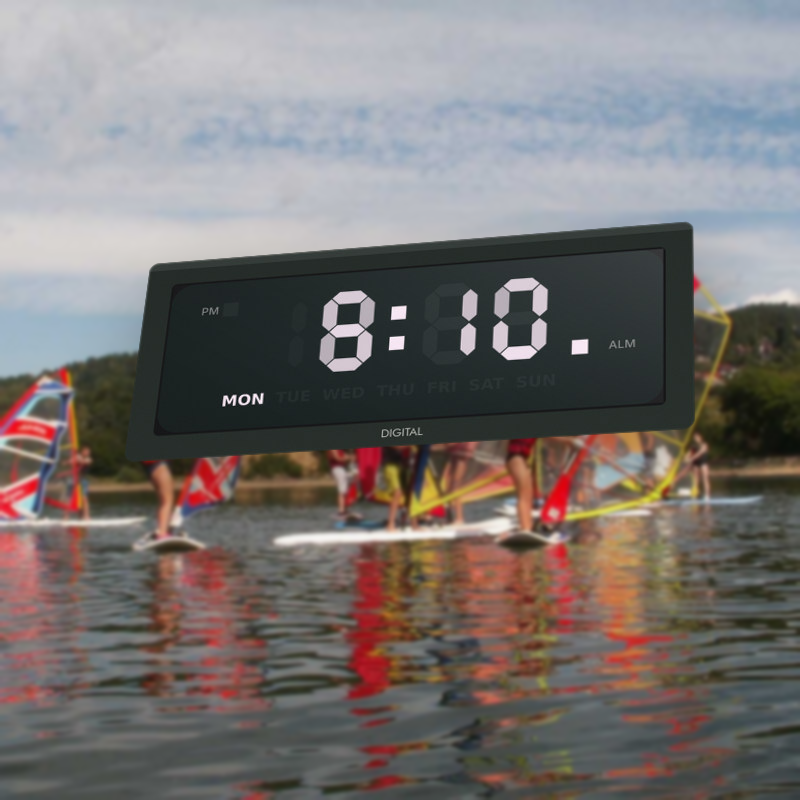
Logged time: h=8 m=10
